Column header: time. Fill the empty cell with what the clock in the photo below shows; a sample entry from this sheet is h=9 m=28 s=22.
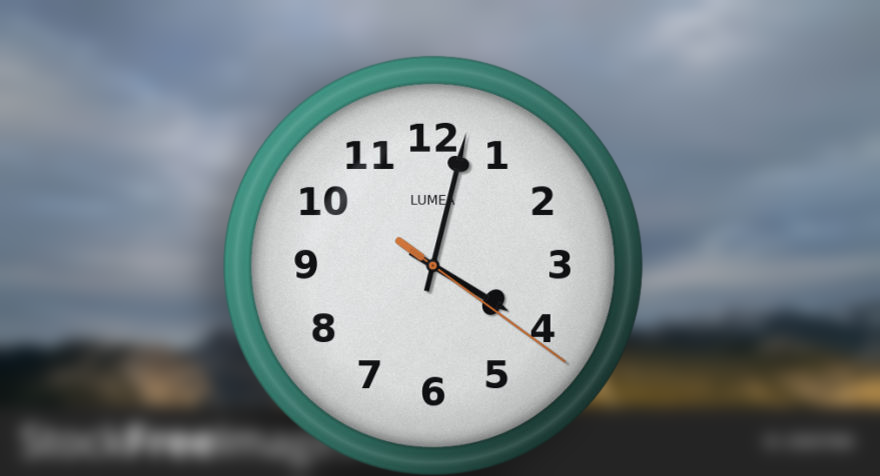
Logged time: h=4 m=2 s=21
